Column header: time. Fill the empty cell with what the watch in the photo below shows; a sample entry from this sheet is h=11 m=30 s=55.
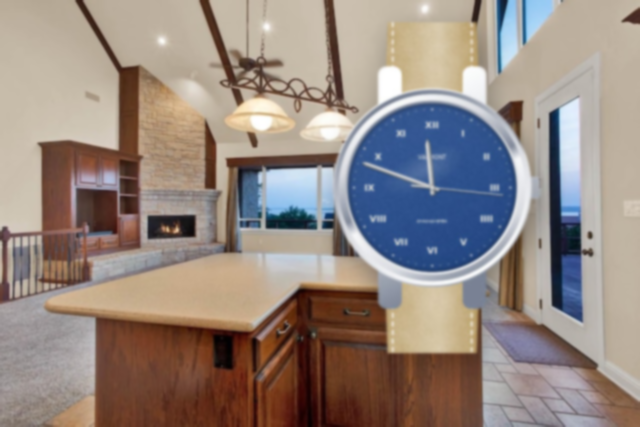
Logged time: h=11 m=48 s=16
